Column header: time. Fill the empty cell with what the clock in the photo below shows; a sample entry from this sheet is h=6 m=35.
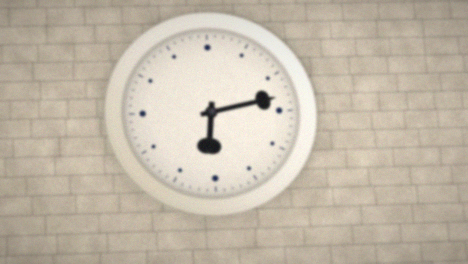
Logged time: h=6 m=13
